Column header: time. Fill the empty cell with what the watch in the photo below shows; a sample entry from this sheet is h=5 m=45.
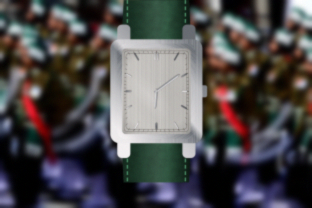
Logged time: h=6 m=9
